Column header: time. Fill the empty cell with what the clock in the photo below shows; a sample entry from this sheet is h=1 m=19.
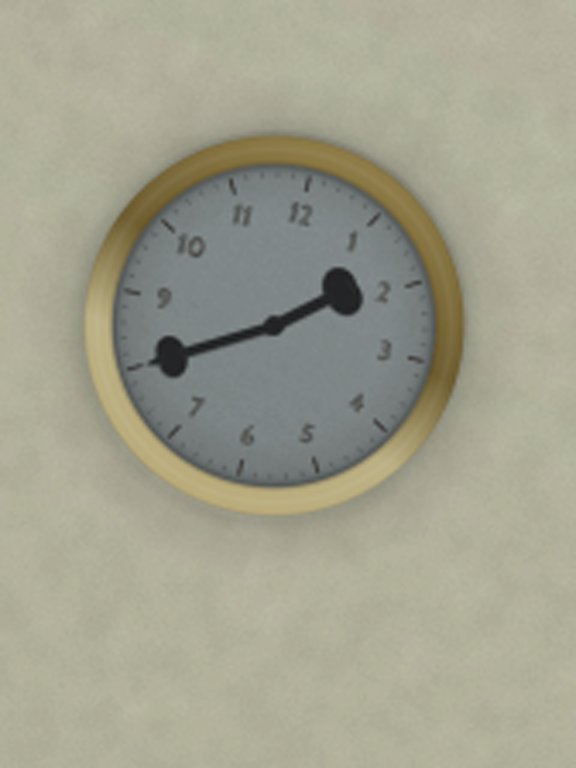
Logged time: h=1 m=40
